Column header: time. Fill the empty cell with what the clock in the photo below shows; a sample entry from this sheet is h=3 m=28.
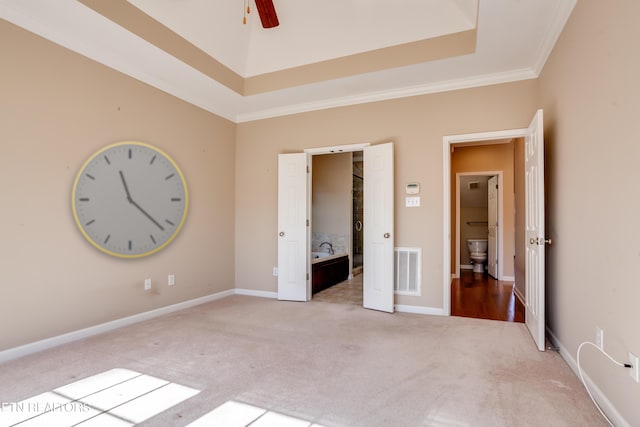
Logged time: h=11 m=22
